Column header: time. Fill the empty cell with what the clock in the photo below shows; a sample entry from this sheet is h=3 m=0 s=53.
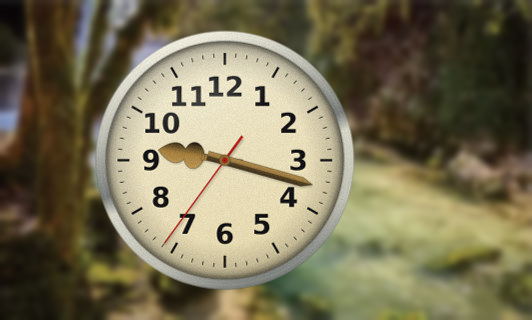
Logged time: h=9 m=17 s=36
